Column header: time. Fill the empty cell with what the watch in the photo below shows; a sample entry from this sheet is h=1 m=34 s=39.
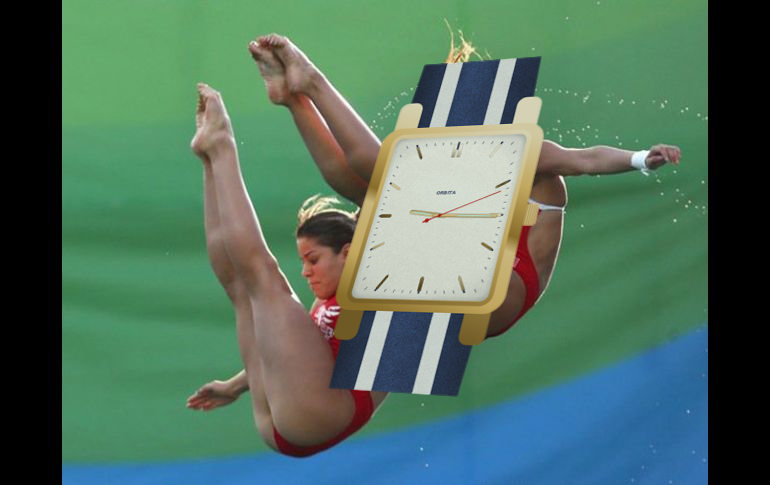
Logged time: h=9 m=15 s=11
